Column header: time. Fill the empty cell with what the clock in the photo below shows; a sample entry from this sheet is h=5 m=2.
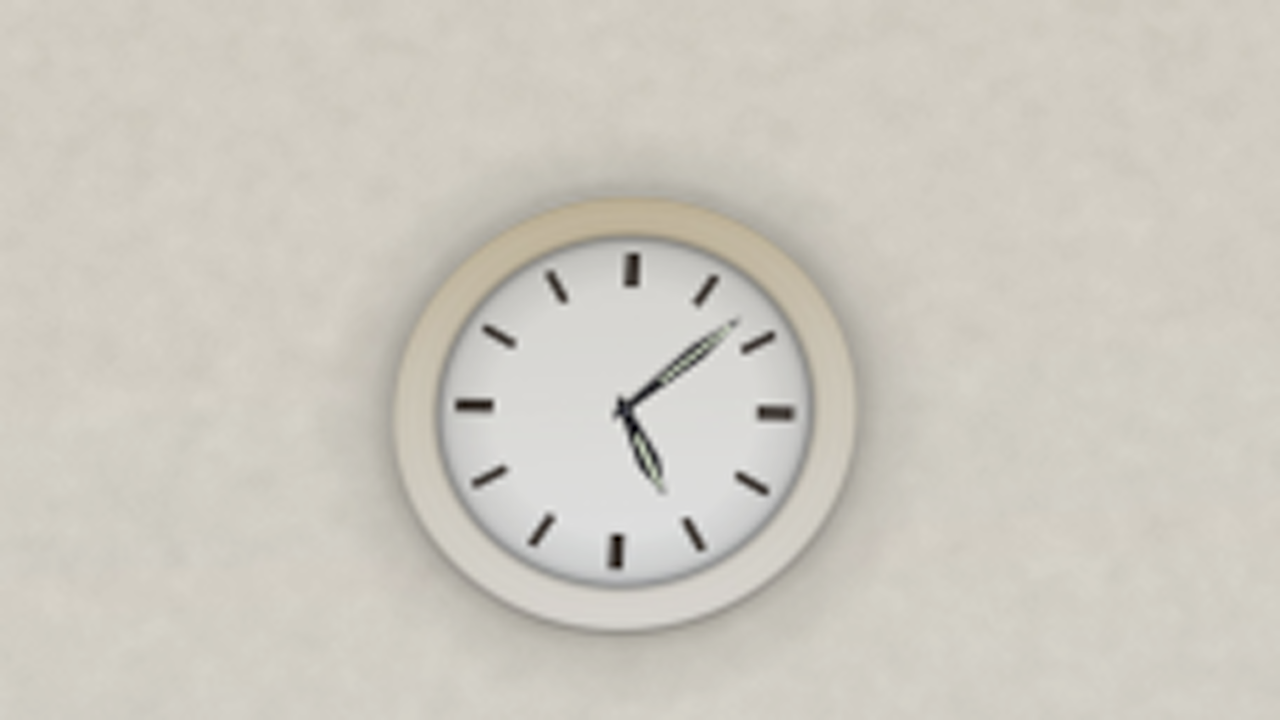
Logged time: h=5 m=8
